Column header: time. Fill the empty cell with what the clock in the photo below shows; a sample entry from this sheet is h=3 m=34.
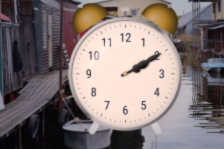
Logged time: h=2 m=10
